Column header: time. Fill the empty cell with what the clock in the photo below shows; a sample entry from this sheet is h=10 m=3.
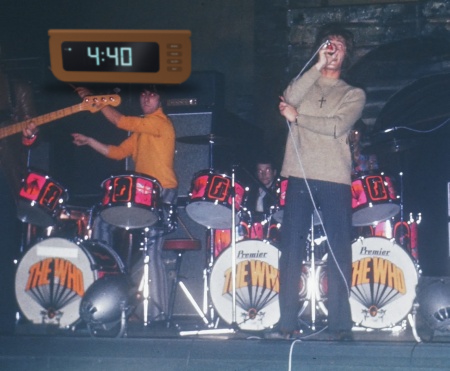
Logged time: h=4 m=40
